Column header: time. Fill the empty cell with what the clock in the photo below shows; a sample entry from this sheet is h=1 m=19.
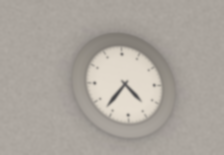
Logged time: h=4 m=37
